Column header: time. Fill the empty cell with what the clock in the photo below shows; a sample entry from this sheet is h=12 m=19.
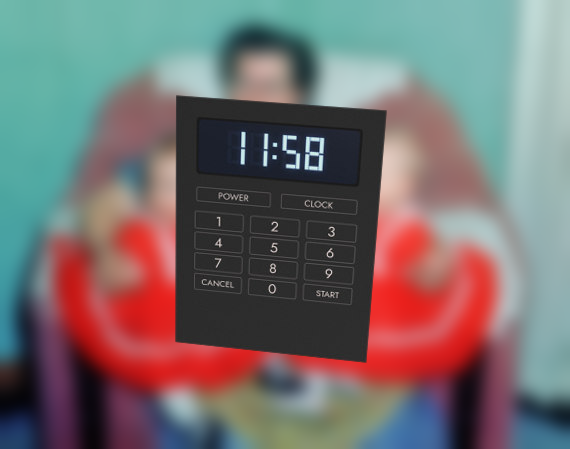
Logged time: h=11 m=58
